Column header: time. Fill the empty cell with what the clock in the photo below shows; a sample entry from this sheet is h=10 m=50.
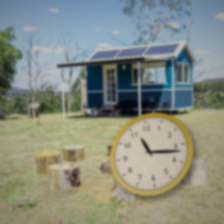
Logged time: h=11 m=17
